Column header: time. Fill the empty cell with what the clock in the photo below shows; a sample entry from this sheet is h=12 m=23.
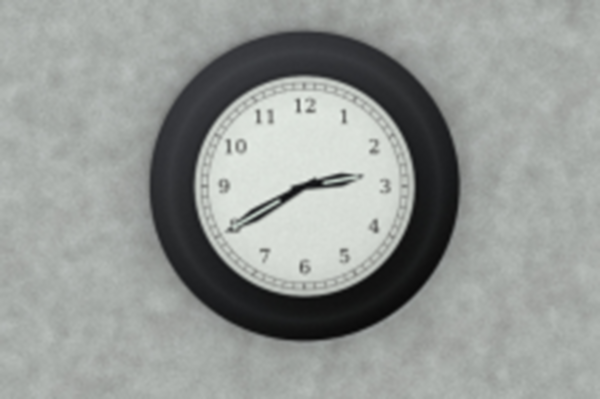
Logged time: h=2 m=40
